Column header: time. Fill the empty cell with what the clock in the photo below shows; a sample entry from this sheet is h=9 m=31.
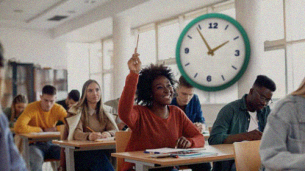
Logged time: h=1 m=54
